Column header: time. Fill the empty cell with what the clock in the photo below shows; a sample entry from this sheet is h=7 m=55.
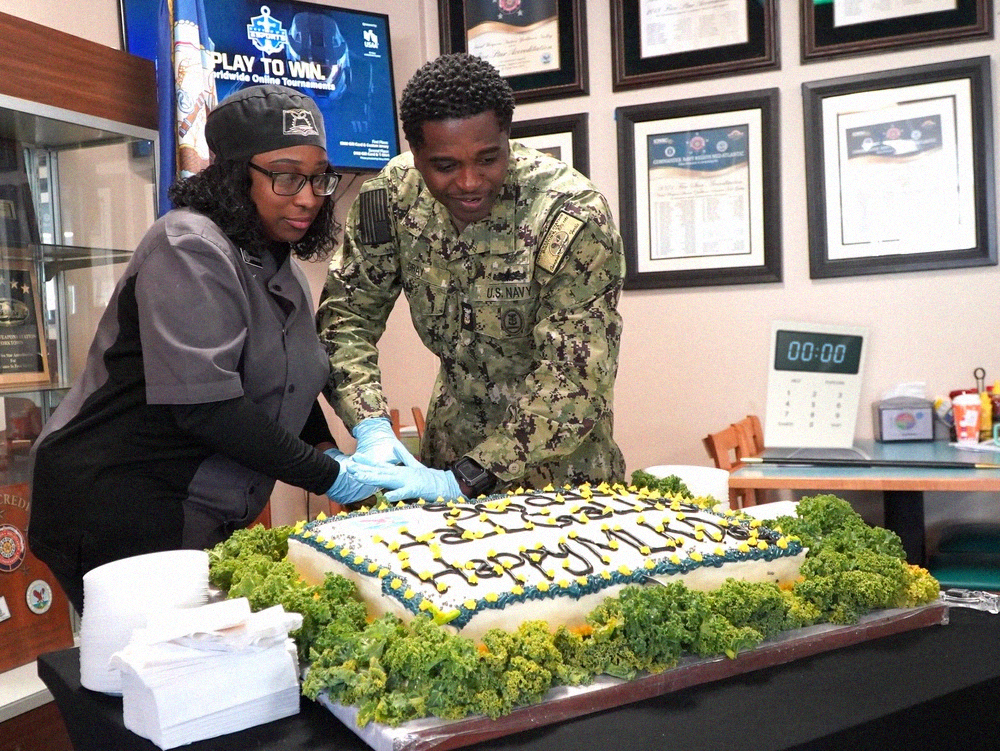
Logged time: h=0 m=0
